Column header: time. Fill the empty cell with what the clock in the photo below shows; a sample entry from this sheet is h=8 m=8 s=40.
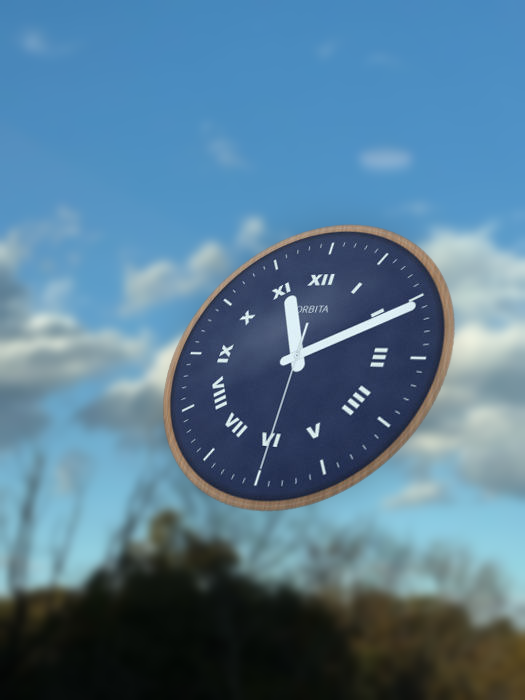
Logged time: h=11 m=10 s=30
